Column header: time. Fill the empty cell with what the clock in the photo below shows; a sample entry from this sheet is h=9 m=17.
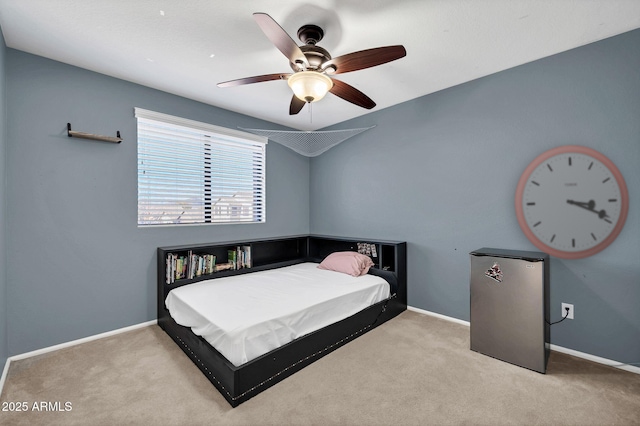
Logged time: h=3 m=19
